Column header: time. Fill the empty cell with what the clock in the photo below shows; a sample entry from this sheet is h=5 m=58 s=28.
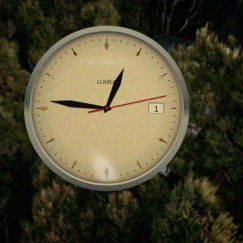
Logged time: h=12 m=46 s=13
